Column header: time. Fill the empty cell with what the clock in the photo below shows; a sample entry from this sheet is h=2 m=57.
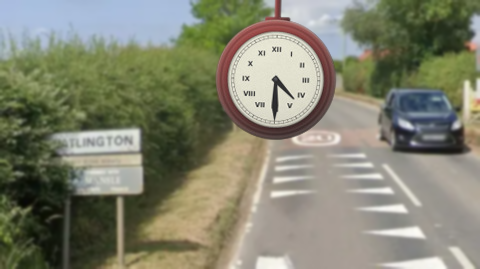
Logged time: h=4 m=30
